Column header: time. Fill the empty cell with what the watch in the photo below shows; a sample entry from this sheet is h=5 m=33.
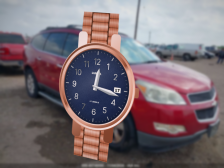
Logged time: h=12 m=17
